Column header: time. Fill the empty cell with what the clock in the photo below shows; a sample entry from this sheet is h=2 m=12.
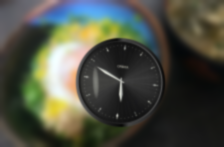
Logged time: h=5 m=49
